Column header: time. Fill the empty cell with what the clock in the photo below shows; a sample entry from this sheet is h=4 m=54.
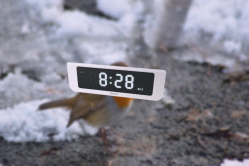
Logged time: h=8 m=28
